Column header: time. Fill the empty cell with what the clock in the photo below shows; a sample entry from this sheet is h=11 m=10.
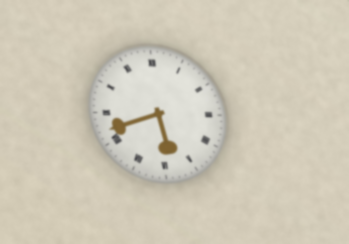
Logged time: h=5 m=42
